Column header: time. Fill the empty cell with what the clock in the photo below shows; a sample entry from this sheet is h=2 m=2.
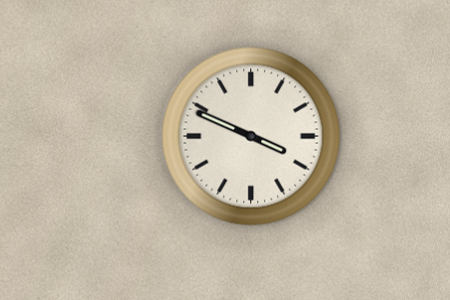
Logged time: h=3 m=49
